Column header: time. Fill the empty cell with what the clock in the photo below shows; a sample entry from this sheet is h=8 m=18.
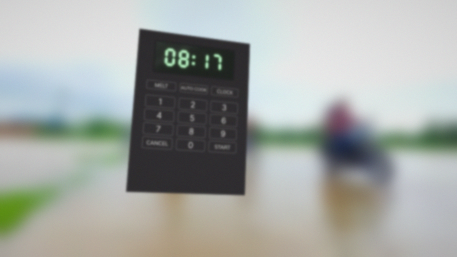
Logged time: h=8 m=17
